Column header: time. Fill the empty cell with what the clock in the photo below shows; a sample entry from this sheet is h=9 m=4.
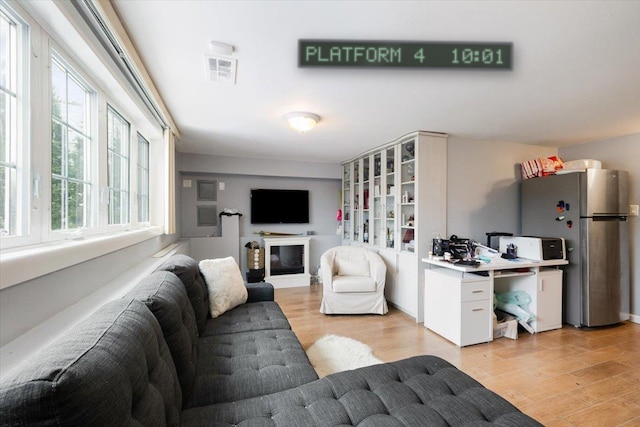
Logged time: h=10 m=1
